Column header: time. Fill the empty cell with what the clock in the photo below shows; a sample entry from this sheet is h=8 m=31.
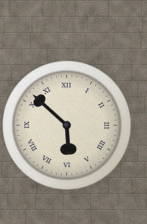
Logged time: h=5 m=52
